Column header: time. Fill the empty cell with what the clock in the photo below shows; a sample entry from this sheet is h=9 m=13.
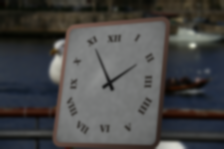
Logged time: h=1 m=55
